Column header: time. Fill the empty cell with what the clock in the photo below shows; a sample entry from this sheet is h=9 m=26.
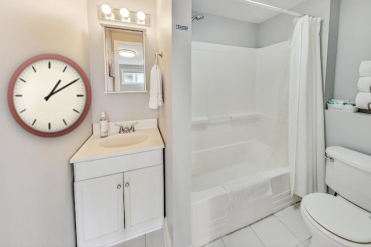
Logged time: h=1 m=10
